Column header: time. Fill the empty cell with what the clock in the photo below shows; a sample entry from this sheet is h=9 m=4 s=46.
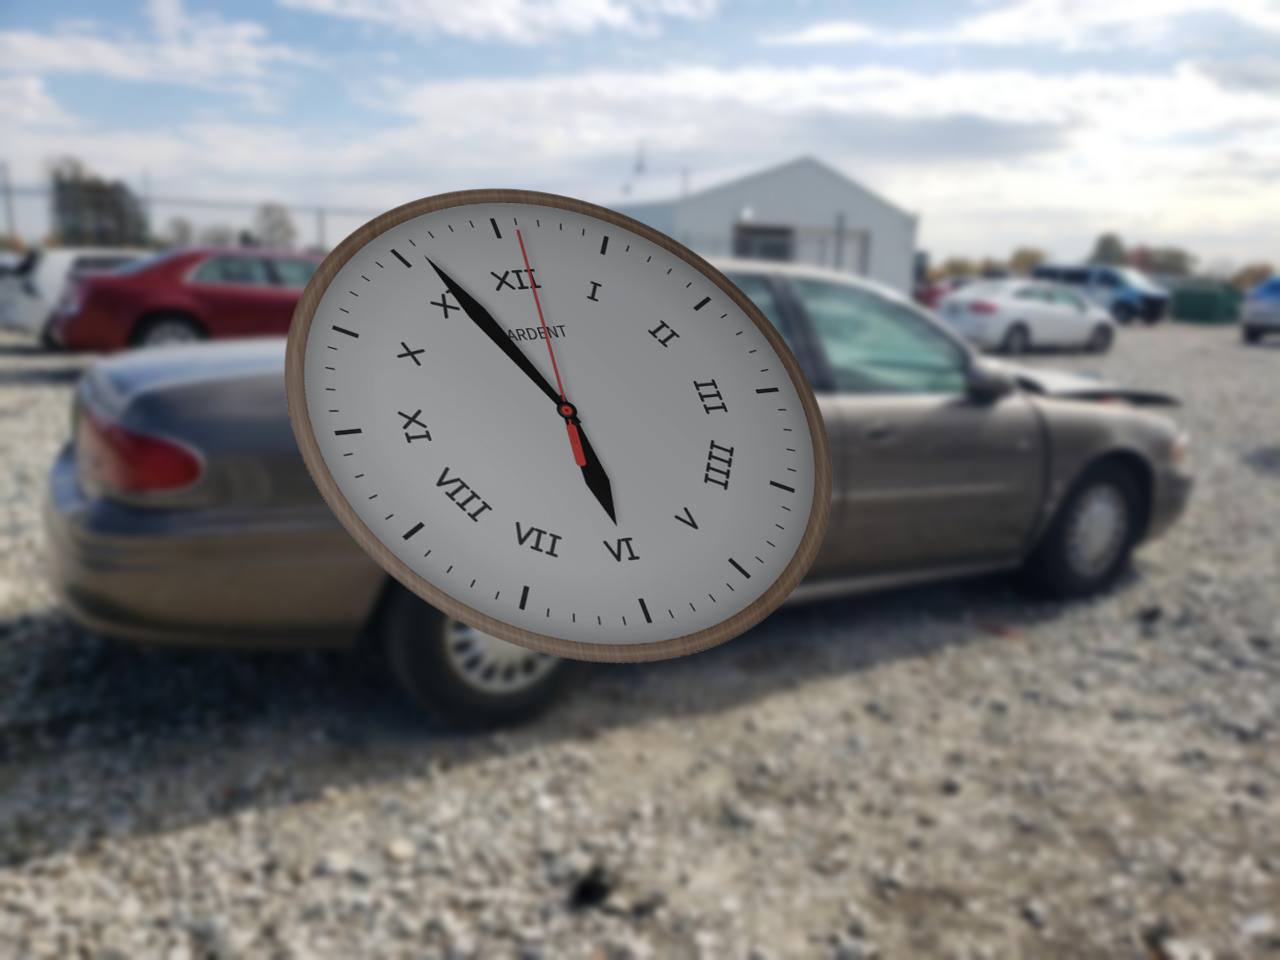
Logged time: h=5 m=56 s=1
